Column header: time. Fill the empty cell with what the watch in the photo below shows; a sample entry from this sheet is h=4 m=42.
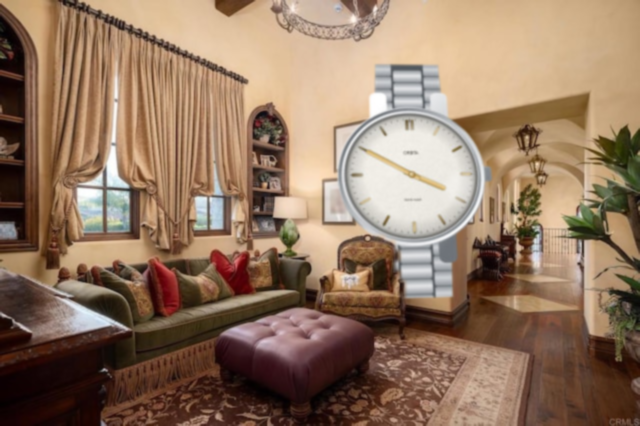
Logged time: h=3 m=50
